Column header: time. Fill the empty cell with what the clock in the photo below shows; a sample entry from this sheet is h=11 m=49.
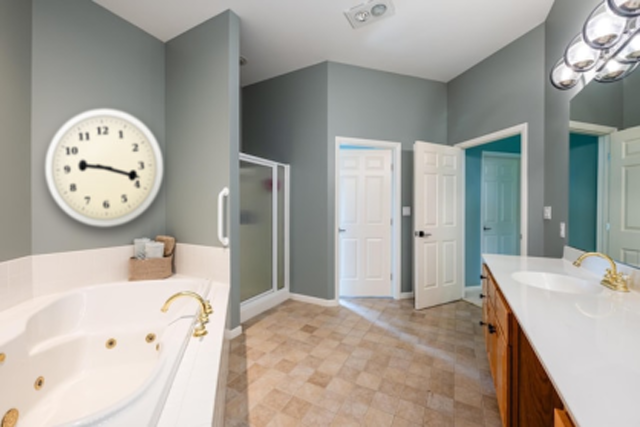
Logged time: h=9 m=18
